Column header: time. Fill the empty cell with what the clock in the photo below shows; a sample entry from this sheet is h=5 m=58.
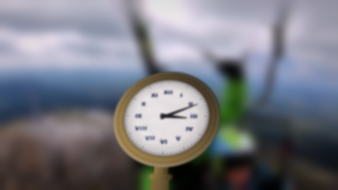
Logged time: h=3 m=11
